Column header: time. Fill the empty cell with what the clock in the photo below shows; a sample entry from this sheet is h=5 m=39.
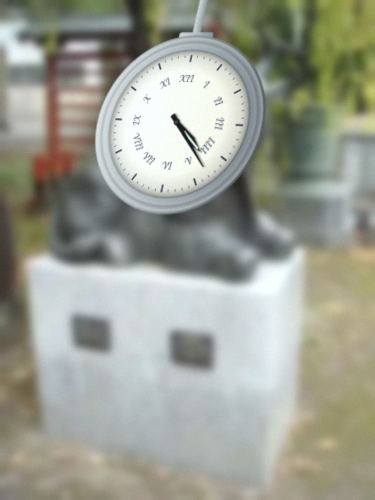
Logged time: h=4 m=23
